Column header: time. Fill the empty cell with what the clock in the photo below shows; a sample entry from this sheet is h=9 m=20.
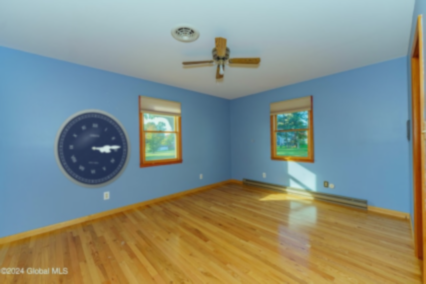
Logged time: h=3 m=14
